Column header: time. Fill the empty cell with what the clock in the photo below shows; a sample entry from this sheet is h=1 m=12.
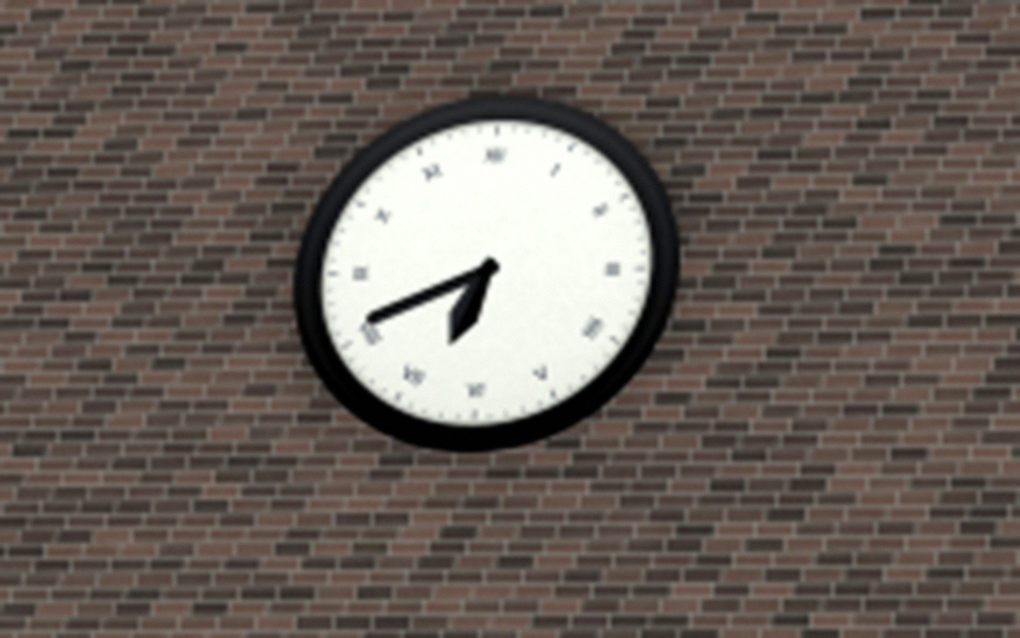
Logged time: h=6 m=41
